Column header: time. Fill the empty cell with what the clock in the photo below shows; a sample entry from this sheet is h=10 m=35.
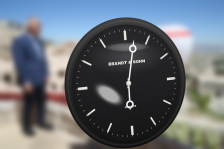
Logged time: h=6 m=2
